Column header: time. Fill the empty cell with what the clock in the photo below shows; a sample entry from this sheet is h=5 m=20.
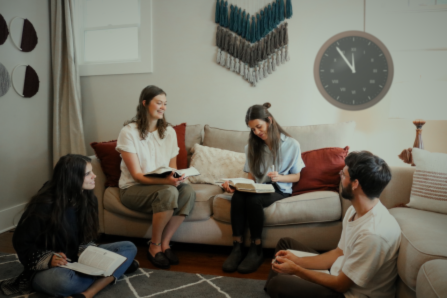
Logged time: h=11 m=54
